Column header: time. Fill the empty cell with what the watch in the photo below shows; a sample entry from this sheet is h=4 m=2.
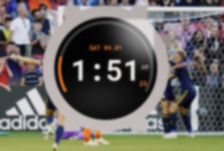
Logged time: h=1 m=51
